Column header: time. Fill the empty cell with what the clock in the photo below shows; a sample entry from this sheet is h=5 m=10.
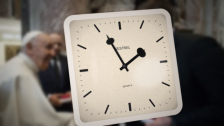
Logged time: h=1 m=56
